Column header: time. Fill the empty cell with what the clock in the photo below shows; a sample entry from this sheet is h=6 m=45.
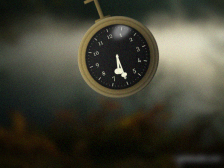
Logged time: h=6 m=30
